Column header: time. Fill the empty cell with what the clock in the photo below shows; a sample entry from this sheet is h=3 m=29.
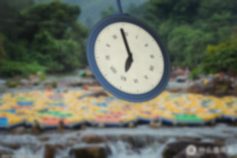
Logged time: h=6 m=59
